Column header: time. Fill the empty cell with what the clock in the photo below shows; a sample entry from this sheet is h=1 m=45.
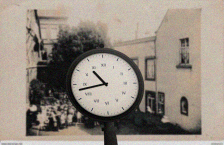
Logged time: h=10 m=43
